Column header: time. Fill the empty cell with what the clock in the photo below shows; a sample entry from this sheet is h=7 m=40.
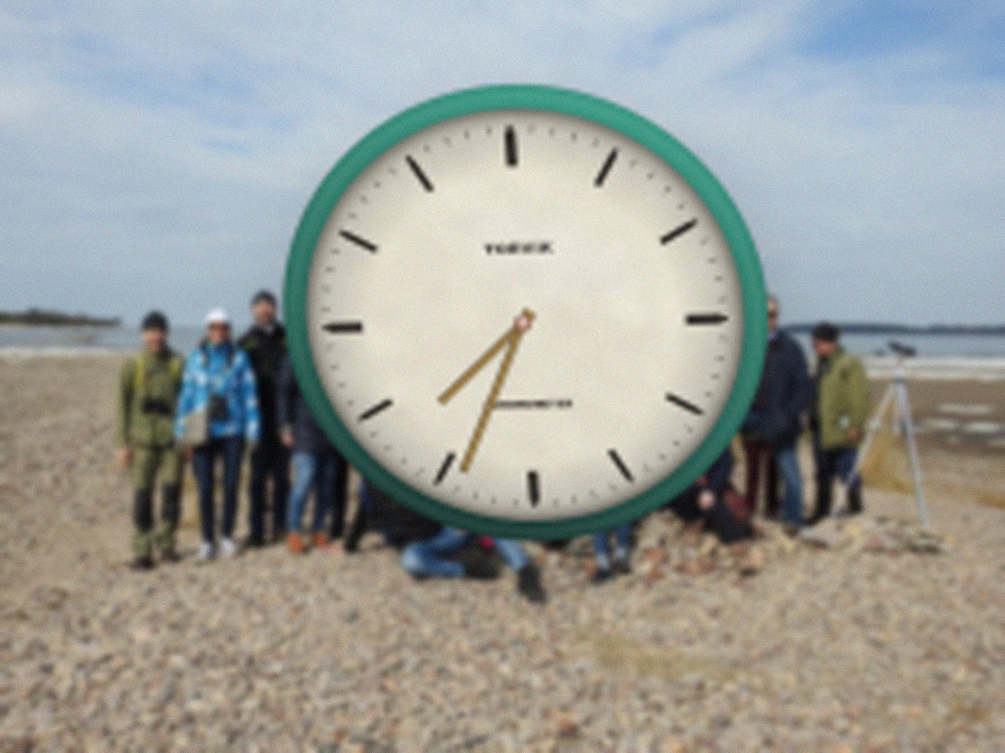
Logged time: h=7 m=34
